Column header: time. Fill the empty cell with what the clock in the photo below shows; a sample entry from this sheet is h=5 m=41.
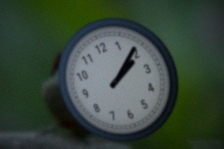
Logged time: h=2 m=9
